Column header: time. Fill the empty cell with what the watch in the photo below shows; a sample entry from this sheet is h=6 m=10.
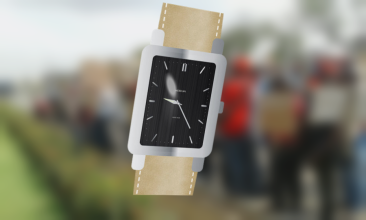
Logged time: h=9 m=24
